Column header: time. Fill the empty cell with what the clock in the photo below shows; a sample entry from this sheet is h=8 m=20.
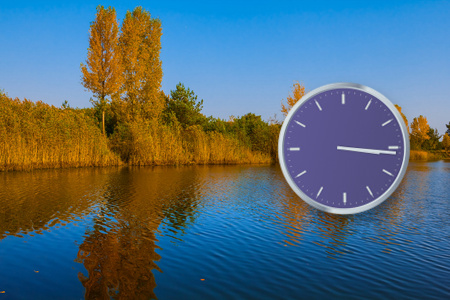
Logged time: h=3 m=16
